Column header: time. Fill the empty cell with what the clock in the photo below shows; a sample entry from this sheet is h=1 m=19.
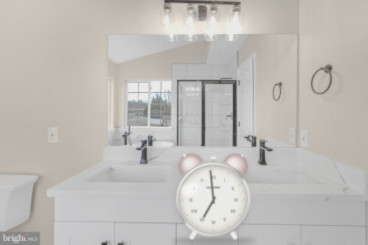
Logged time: h=6 m=59
